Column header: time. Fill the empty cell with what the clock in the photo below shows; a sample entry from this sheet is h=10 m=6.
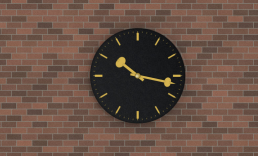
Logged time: h=10 m=17
